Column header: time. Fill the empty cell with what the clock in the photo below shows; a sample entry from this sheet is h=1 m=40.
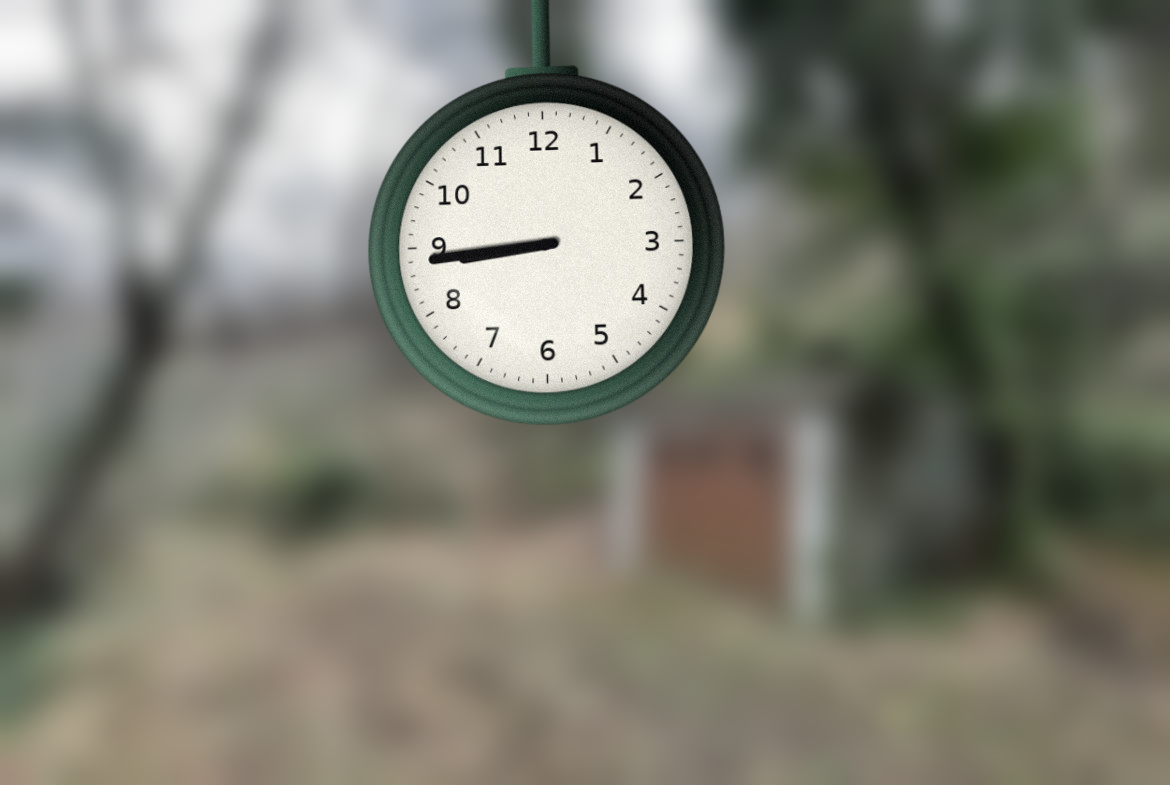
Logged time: h=8 m=44
